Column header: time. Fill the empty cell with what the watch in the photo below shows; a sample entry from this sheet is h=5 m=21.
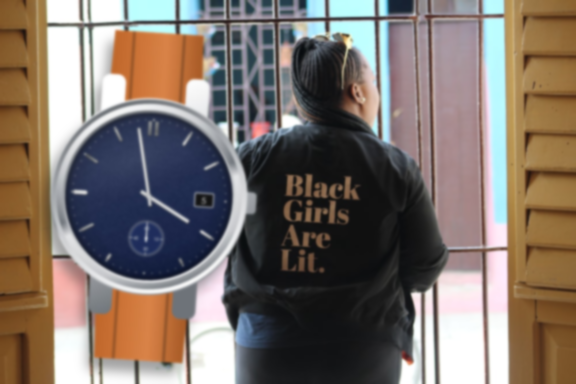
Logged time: h=3 m=58
